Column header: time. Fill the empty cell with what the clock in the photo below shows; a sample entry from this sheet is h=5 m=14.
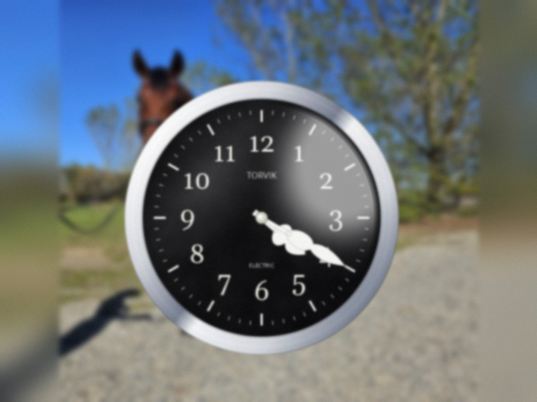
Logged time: h=4 m=20
